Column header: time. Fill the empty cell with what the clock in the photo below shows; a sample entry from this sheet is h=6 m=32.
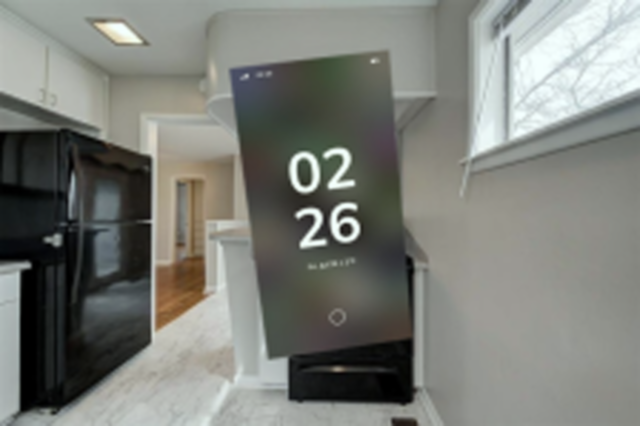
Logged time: h=2 m=26
